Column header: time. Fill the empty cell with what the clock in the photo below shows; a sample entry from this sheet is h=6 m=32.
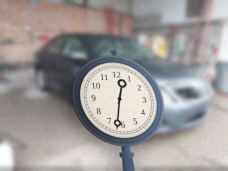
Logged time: h=12 m=32
